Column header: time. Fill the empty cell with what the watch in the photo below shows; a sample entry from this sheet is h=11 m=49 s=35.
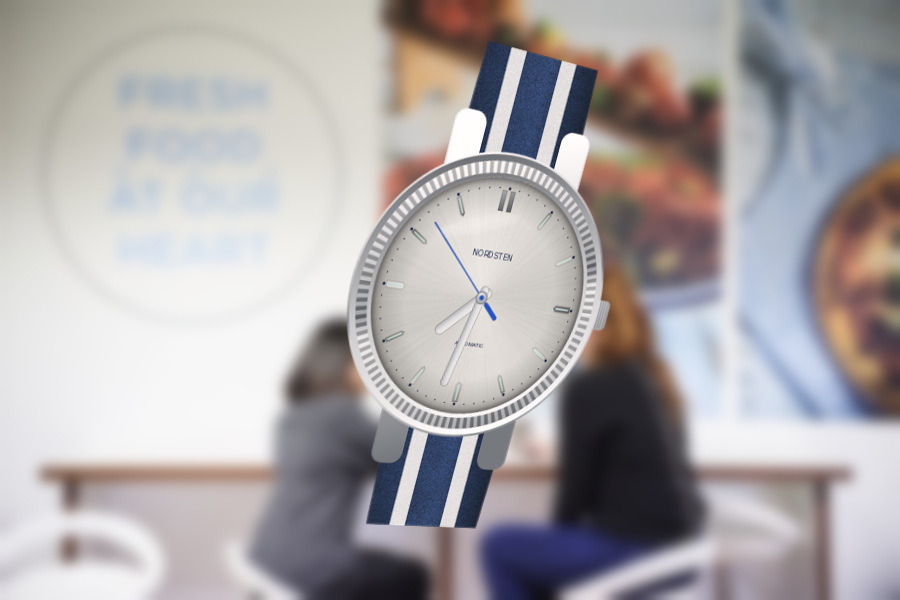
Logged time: h=7 m=31 s=52
